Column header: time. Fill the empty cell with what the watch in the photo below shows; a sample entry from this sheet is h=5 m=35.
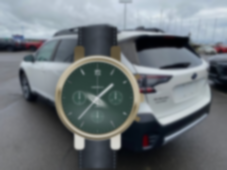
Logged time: h=1 m=37
